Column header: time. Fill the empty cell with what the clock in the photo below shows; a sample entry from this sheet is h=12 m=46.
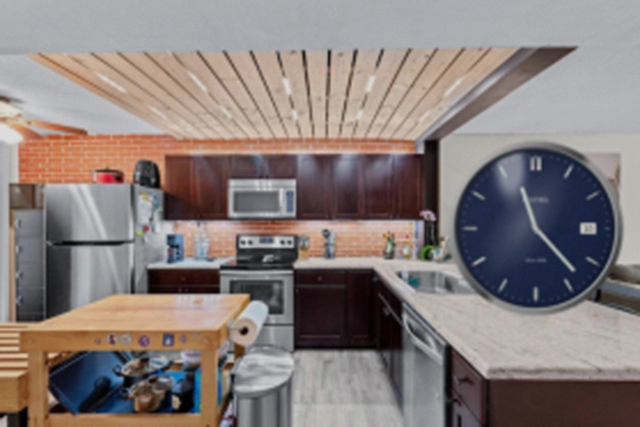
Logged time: h=11 m=23
